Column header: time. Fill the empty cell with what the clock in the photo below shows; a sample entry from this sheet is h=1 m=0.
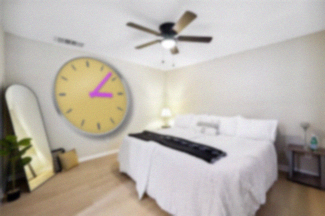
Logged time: h=3 m=8
